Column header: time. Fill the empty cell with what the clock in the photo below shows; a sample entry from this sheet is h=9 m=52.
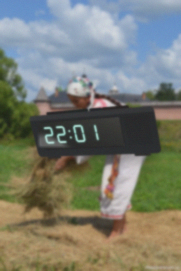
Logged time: h=22 m=1
